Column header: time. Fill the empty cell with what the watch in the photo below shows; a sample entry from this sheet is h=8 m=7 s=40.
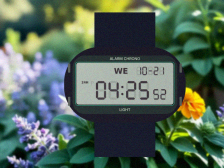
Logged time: h=4 m=25 s=52
